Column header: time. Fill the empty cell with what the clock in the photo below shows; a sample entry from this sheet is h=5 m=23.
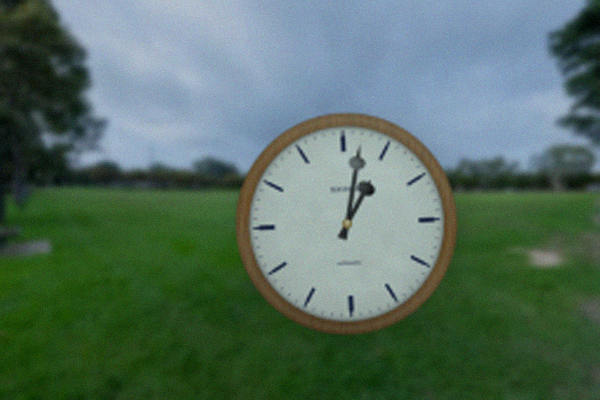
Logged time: h=1 m=2
